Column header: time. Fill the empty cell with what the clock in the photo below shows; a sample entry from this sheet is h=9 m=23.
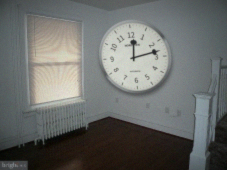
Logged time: h=12 m=13
